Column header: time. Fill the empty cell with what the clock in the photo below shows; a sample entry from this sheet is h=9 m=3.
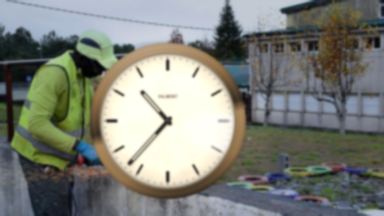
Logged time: h=10 m=37
